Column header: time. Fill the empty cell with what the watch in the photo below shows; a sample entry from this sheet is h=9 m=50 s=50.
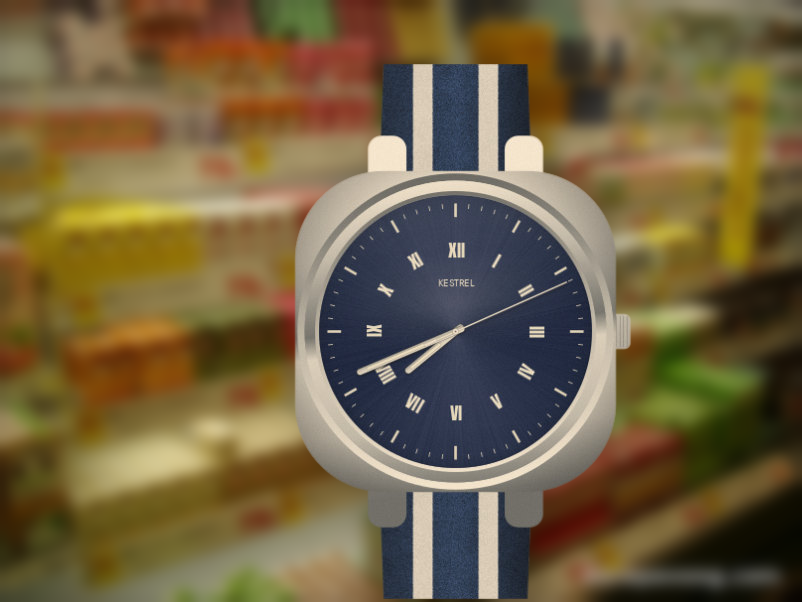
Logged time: h=7 m=41 s=11
